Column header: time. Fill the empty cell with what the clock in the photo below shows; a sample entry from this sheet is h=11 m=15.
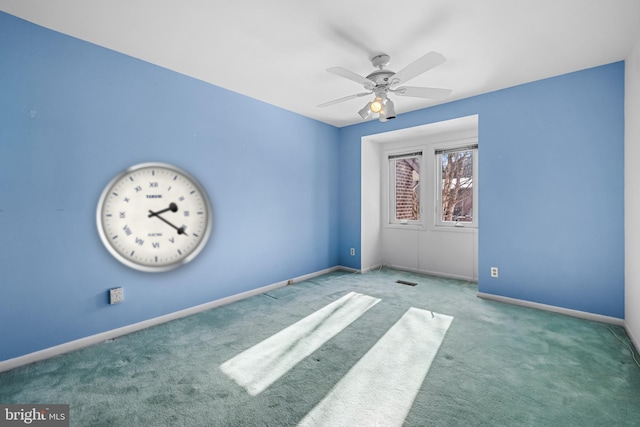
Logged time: h=2 m=21
